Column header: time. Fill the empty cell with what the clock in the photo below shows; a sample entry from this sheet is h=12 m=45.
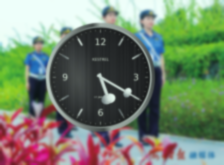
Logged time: h=5 m=20
